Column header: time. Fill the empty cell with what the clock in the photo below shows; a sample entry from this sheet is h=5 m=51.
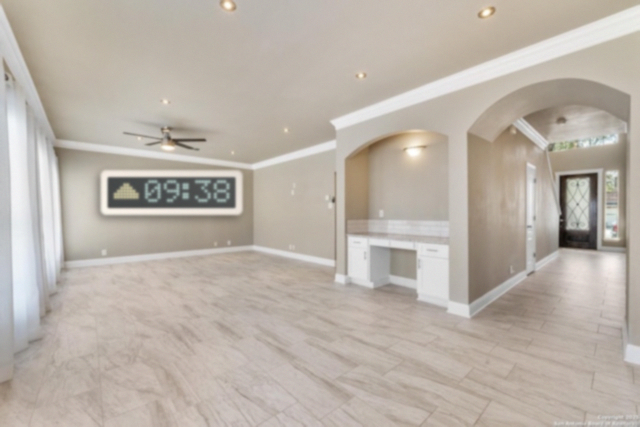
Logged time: h=9 m=38
